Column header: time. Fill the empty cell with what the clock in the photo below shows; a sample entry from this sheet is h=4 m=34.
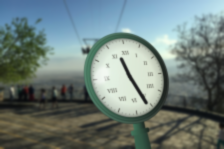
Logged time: h=11 m=26
